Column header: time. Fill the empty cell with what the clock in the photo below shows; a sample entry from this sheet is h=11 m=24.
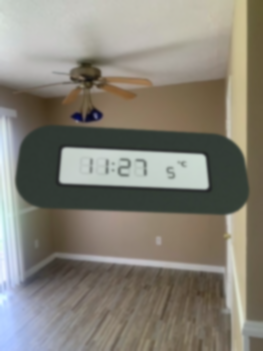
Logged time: h=11 m=27
